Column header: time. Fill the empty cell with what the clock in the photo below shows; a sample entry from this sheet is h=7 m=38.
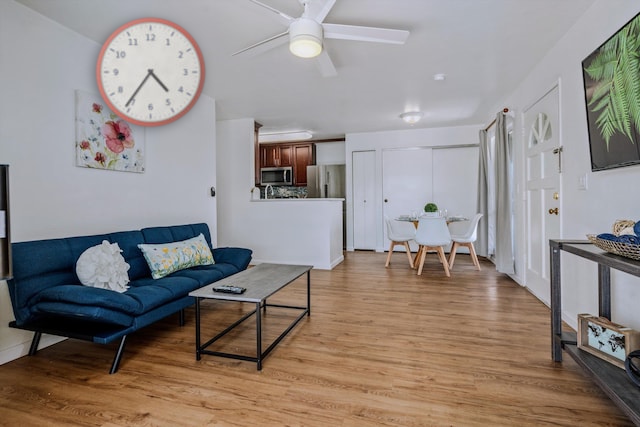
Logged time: h=4 m=36
